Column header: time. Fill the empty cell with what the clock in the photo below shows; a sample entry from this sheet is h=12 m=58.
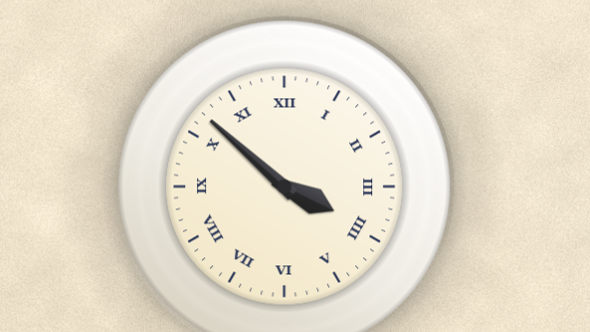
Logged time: h=3 m=52
